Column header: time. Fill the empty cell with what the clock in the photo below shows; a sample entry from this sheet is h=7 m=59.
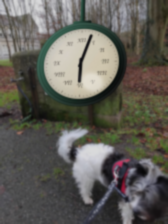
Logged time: h=6 m=3
